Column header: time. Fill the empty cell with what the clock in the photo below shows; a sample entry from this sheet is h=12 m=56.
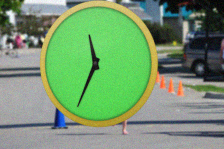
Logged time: h=11 m=34
